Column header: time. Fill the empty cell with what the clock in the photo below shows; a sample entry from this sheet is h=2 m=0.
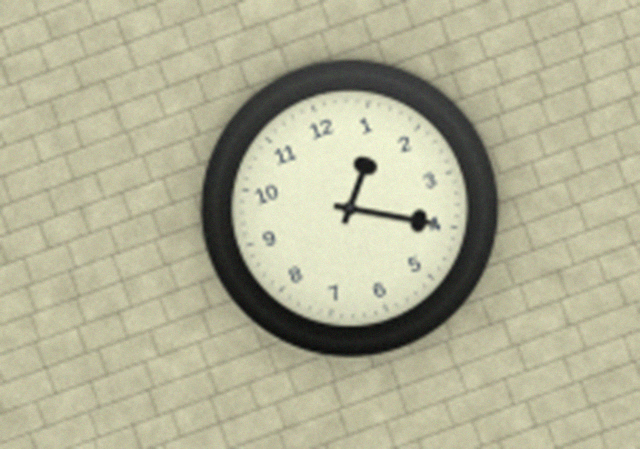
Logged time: h=1 m=20
